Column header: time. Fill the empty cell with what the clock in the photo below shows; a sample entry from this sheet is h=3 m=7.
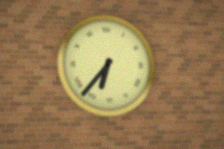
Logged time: h=6 m=37
